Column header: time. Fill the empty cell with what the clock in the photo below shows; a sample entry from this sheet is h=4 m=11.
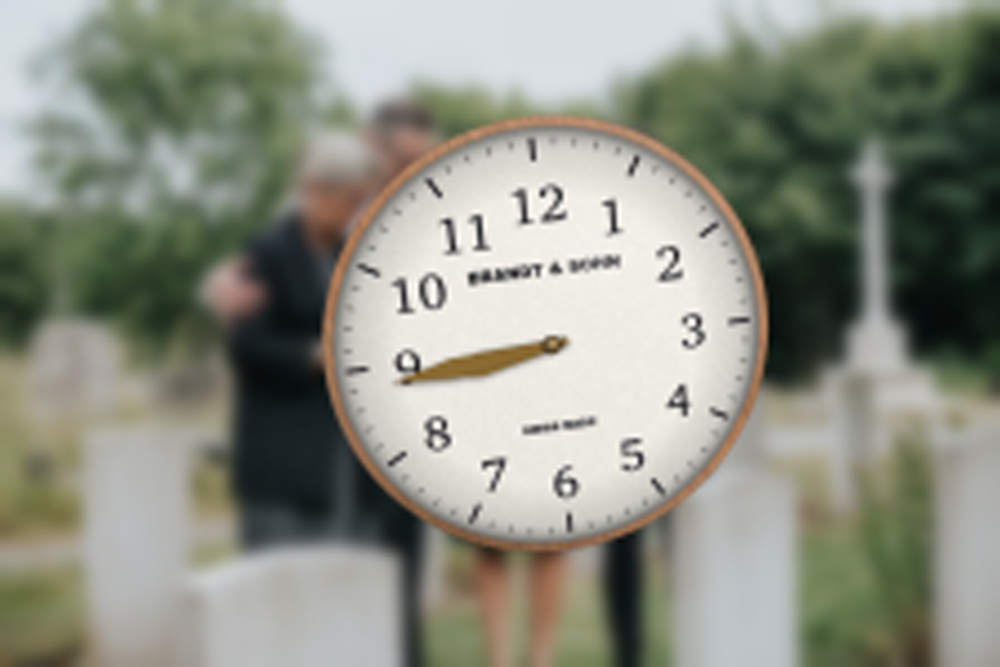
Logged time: h=8 m=44
